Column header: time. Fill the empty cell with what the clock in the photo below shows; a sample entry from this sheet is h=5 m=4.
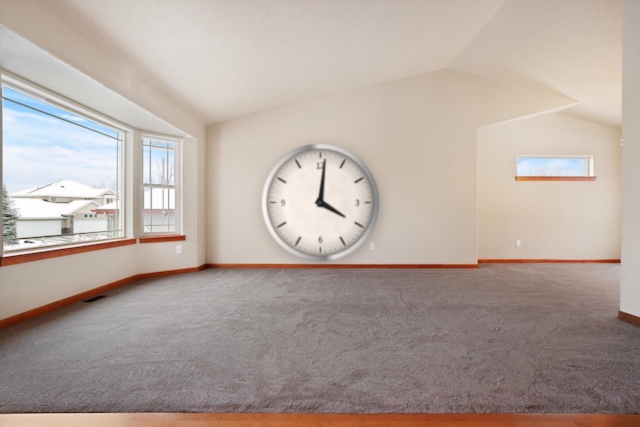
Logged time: h=4 m=1
